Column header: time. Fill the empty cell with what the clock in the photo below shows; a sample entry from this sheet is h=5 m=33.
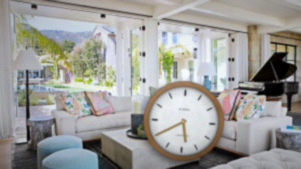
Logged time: h=5 m=40
